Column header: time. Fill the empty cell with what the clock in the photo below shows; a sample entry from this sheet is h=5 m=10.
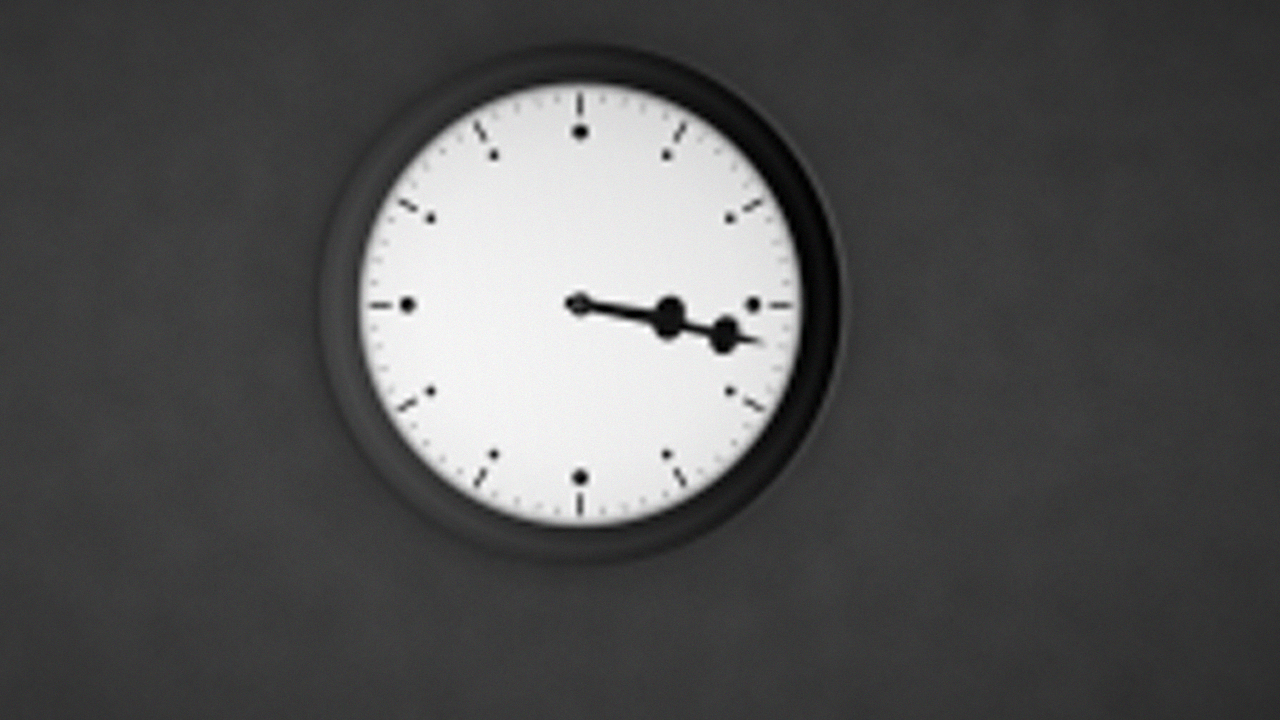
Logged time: h=3 m=17
